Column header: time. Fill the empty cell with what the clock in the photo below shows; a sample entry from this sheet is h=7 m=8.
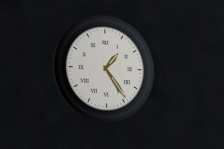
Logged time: h=1 m=24
